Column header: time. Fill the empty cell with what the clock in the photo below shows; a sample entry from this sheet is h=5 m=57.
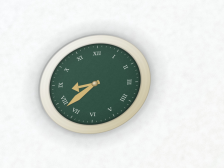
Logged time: h=8 m=38
